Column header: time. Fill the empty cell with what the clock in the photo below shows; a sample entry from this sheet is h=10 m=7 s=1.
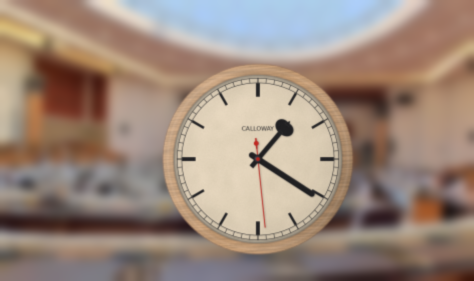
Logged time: h=1 m=20 s=29
